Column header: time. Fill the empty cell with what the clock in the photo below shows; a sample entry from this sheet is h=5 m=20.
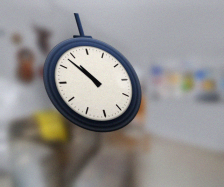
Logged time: h=10 m=53
